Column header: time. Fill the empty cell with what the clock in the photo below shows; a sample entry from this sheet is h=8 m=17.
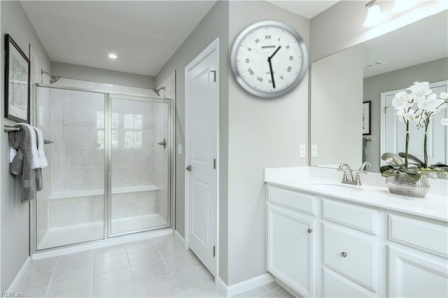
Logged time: h=1 m=29
